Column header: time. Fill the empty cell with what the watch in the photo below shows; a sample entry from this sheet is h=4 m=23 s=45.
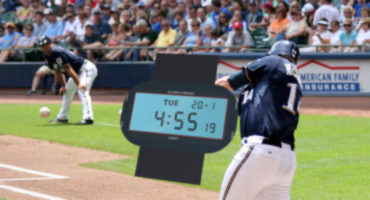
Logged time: h=4 m=55 s=19
